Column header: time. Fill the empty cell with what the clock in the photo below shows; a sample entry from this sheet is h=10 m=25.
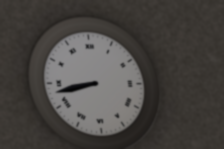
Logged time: h=8 m=43
